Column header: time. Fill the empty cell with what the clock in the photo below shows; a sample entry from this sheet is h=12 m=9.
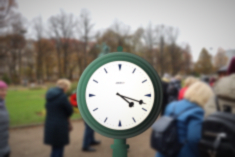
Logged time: h=4 m=18
